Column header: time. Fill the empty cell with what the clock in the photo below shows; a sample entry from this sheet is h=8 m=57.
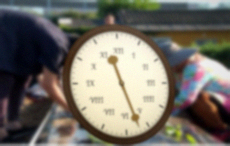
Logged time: h=11 m=27
